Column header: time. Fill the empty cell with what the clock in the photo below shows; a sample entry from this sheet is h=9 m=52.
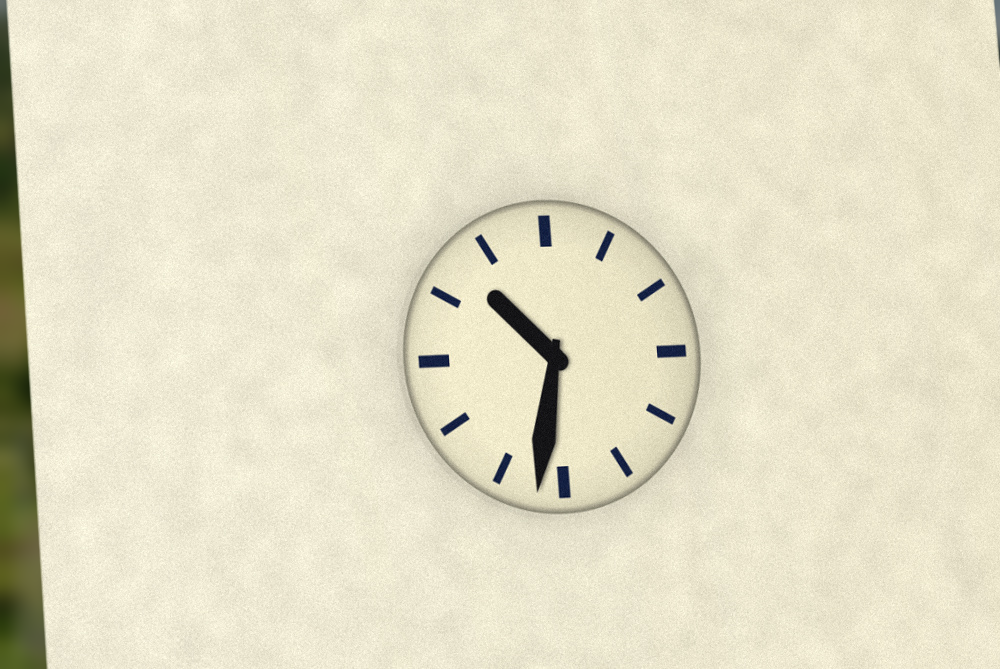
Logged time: h=10 m=32
